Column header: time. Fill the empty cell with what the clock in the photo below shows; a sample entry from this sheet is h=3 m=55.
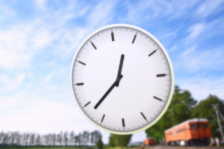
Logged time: h=12 m=38
